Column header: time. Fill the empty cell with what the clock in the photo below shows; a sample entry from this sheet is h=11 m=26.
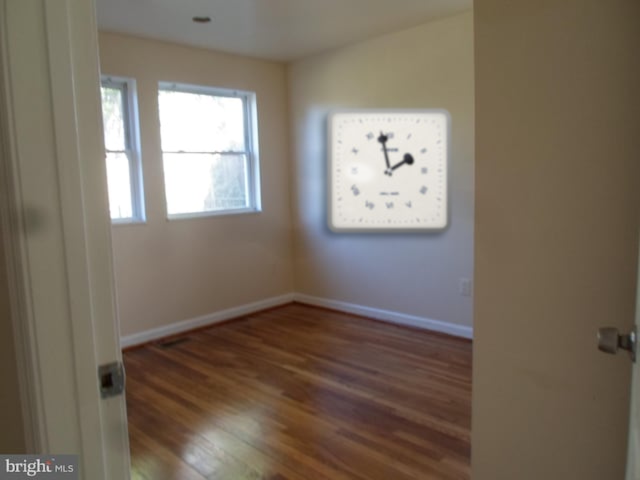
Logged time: h=1 m=58
